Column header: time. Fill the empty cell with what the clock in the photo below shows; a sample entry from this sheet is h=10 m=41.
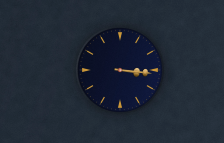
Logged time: h=3 m=16
